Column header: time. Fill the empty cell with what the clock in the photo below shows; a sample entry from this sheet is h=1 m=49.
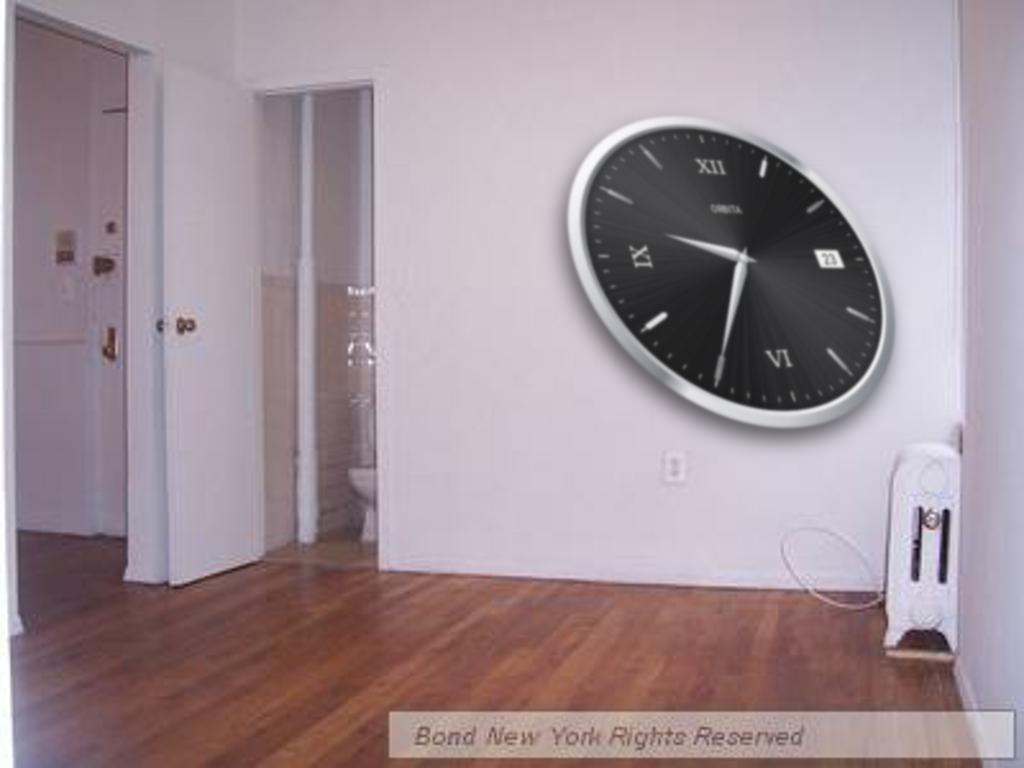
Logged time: h=9 m=35
